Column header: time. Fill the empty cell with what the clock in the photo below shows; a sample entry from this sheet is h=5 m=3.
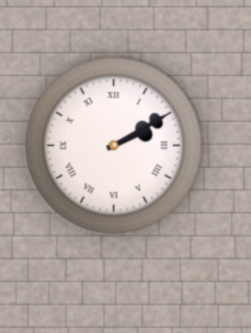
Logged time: h=2 m=10
